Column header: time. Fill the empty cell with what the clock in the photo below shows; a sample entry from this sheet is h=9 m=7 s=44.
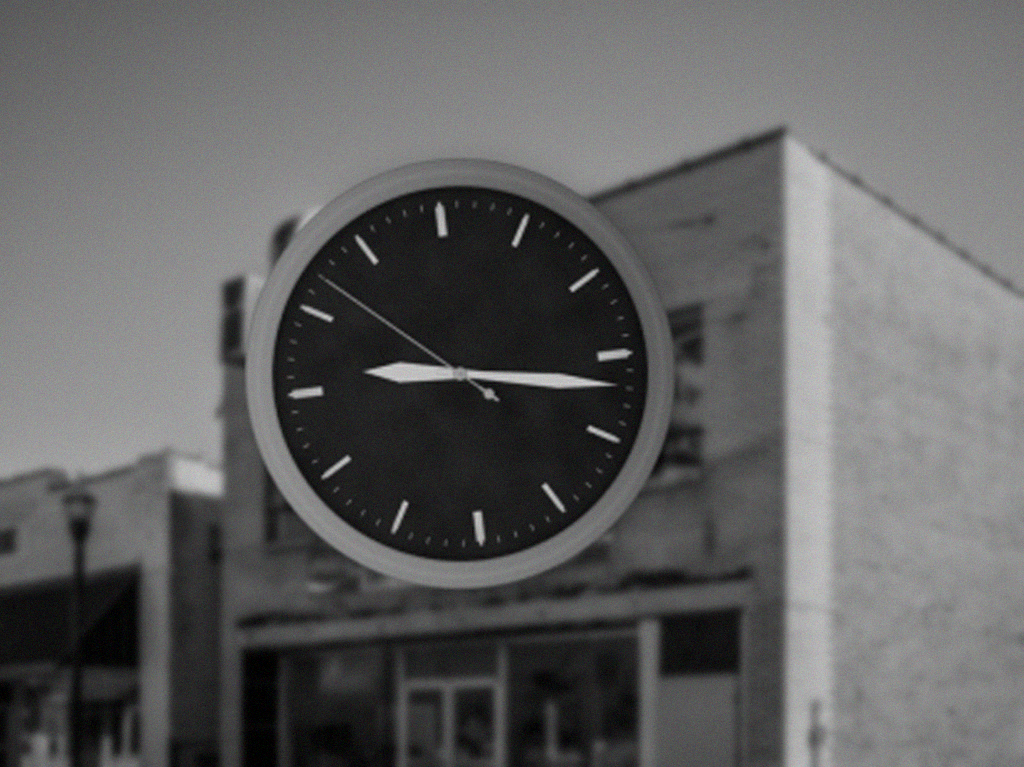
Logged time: h=9 m=16 s=52
